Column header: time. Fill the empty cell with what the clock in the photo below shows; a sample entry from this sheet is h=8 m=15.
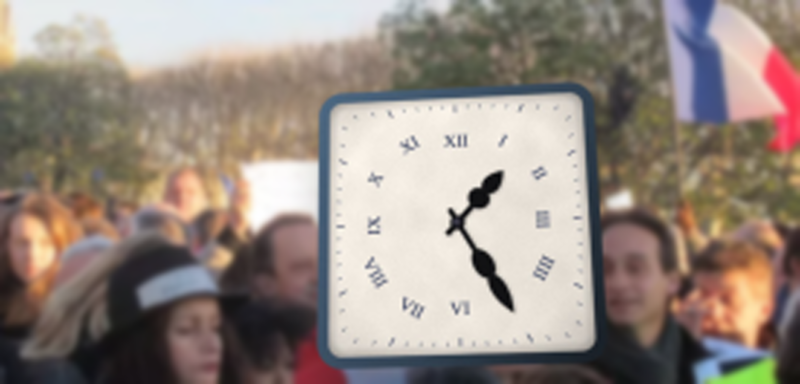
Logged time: h=1 m=25
